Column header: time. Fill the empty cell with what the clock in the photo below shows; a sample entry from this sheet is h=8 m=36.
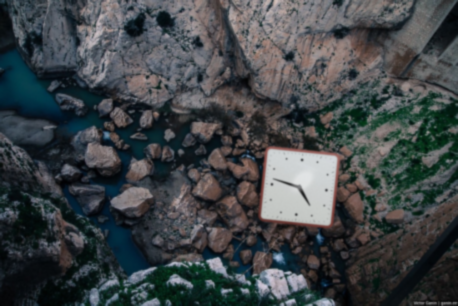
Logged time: h=4 m=47
